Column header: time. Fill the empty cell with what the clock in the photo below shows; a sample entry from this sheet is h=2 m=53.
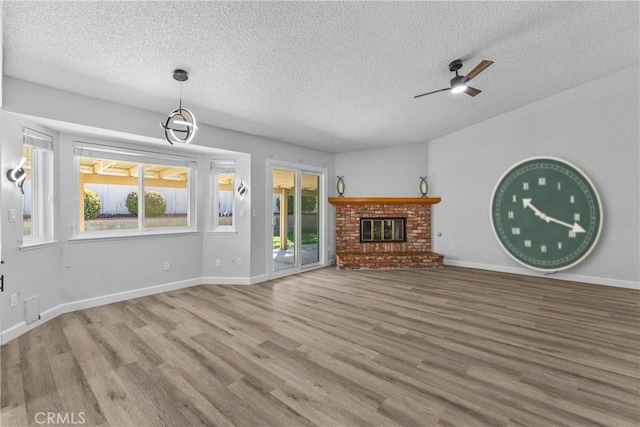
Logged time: h=10 m=18
